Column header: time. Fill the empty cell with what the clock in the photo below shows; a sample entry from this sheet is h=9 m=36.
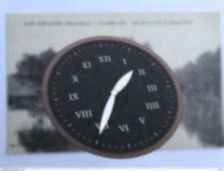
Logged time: h=1 m=35
